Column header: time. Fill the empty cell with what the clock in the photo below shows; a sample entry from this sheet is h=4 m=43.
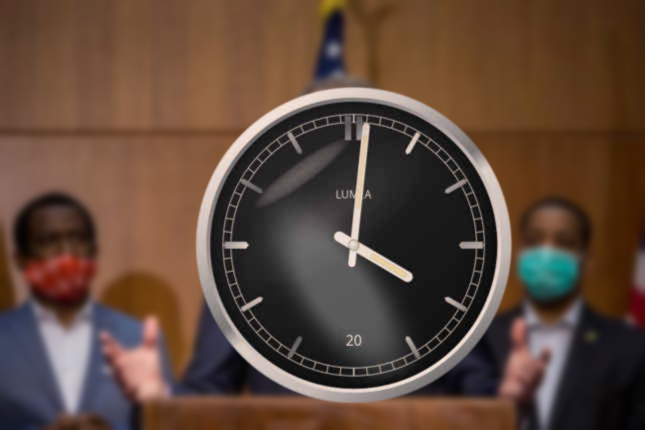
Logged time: h=4 m=1
